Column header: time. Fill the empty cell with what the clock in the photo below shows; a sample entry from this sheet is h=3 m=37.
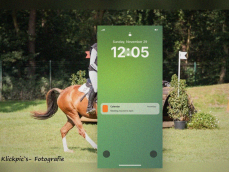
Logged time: h=12 m=5
